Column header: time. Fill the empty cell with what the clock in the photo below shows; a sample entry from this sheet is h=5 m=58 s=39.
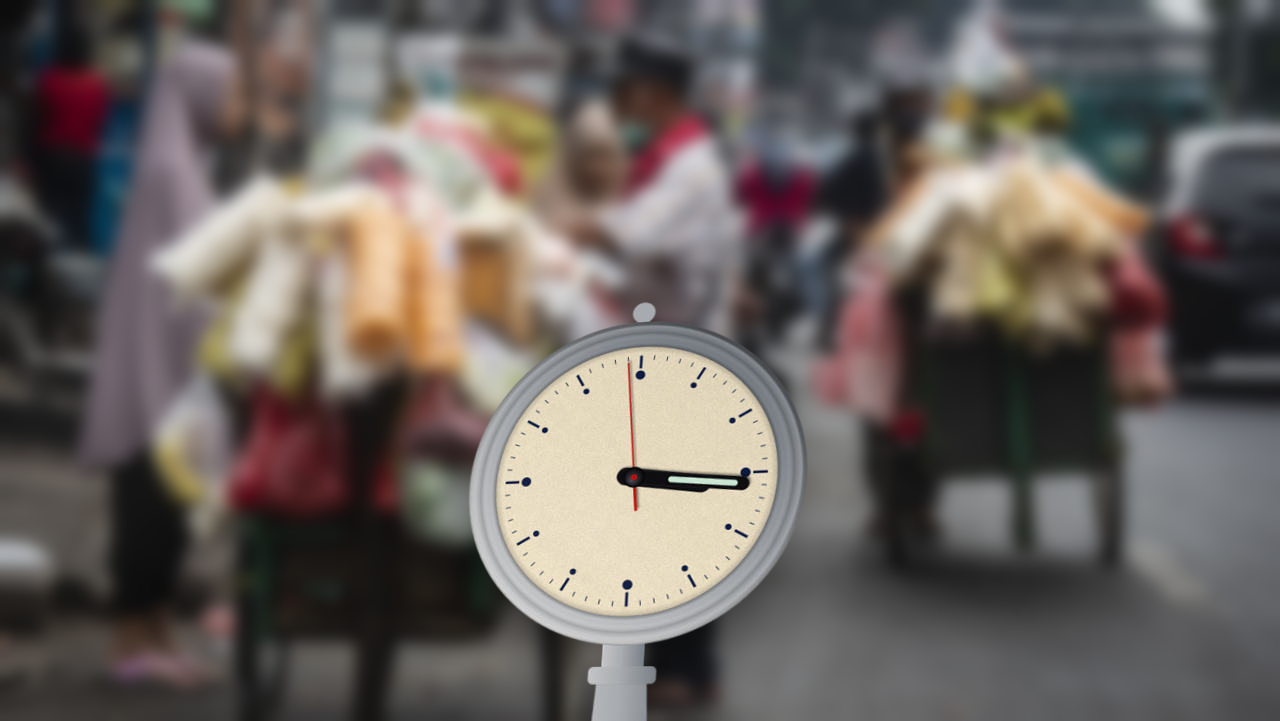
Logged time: h=3 m=15 s=59
